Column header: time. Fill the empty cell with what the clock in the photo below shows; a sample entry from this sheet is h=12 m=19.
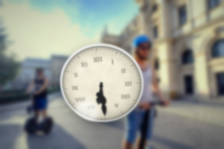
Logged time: h=6 m=30
